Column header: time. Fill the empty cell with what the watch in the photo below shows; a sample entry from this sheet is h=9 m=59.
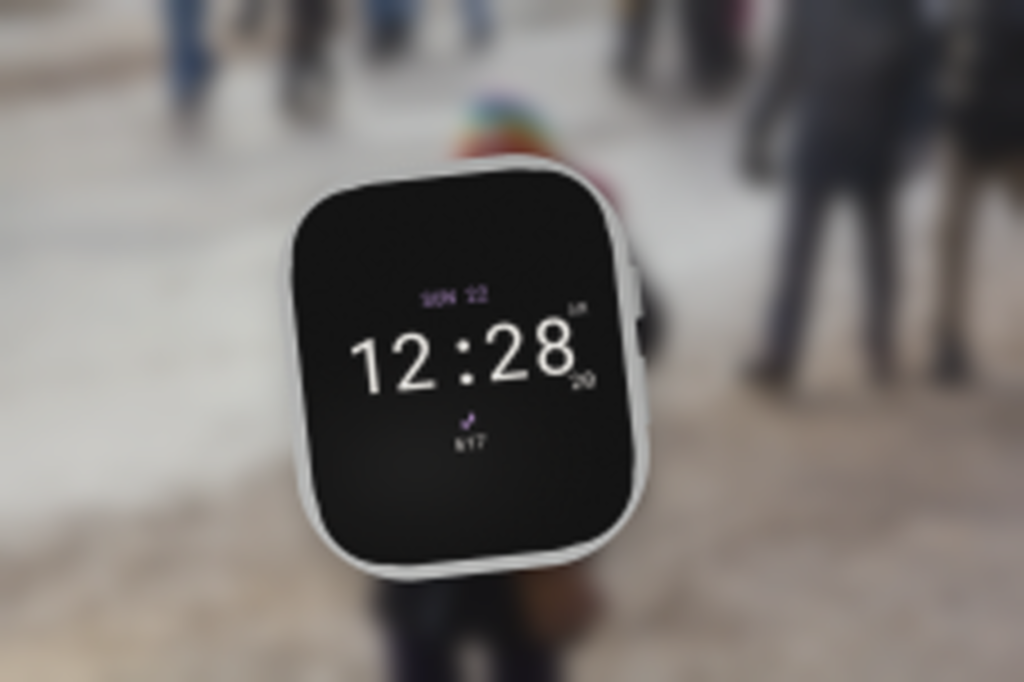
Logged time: h=12 m=28
